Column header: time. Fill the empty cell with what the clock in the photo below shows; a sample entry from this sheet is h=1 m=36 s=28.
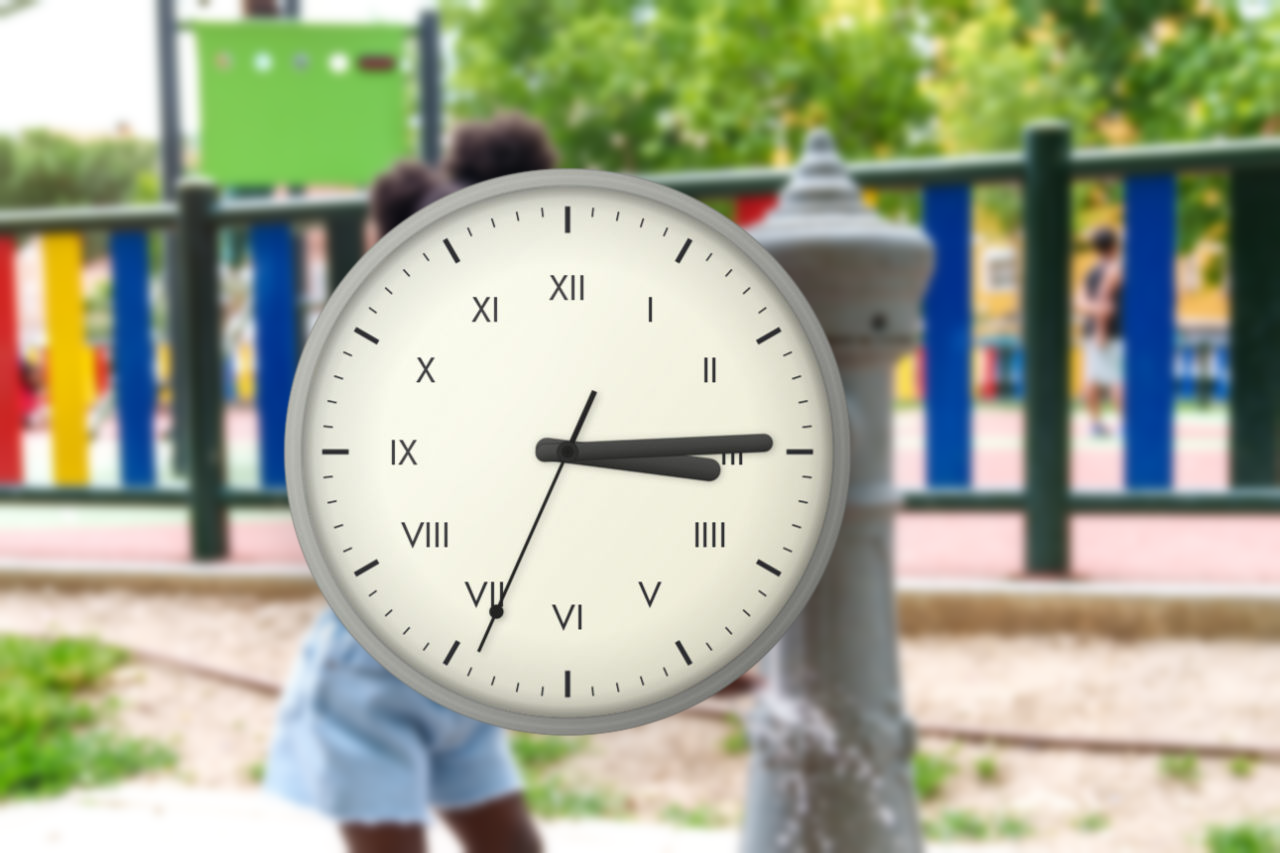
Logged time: h=3 m=14 s=34
